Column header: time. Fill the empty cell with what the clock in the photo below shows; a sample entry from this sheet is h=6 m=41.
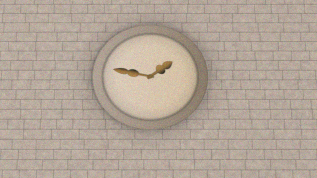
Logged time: h=1 m=47
